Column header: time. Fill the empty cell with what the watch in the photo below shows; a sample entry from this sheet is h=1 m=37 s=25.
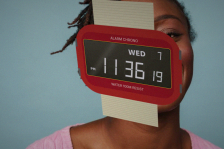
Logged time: h=11 m=36 s=19
